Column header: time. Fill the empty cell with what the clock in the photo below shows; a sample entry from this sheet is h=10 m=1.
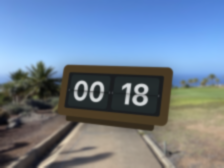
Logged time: h=0 m=18
